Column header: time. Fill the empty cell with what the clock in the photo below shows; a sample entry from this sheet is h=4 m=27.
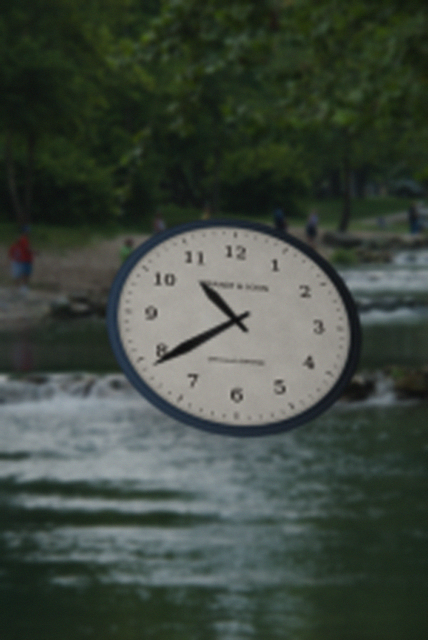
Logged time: h=10 m=39
